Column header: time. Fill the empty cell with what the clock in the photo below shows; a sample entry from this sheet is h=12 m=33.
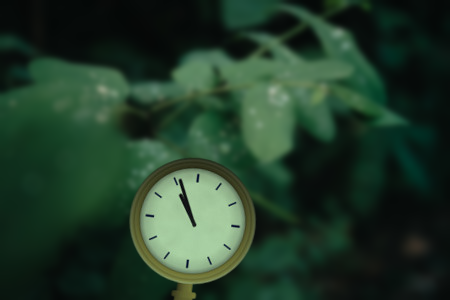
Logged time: h=10 m=56
